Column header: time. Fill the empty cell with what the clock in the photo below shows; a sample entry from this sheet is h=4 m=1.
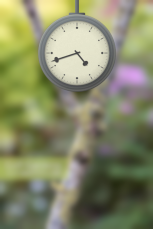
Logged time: h=4 m=42
